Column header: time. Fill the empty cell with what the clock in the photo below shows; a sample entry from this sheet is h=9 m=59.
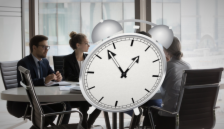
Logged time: h=12 m=53
